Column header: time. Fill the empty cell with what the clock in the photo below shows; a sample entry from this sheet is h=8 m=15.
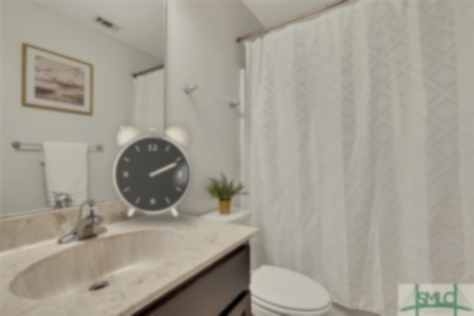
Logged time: h=2 m=11
